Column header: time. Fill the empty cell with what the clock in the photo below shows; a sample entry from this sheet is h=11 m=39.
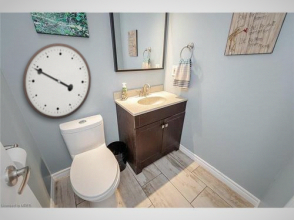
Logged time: h=3 m=49
